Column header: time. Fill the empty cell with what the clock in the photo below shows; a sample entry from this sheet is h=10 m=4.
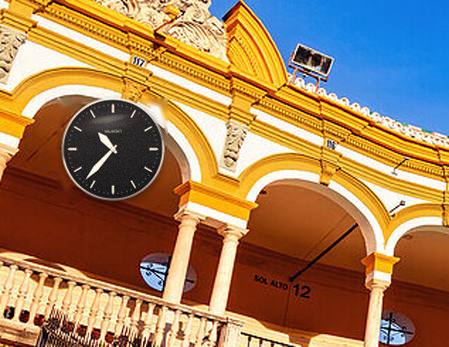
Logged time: h=10 m=37
